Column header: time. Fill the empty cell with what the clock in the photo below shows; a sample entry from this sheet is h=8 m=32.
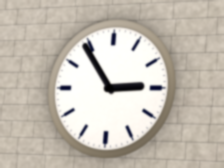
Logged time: h=2 m=54
